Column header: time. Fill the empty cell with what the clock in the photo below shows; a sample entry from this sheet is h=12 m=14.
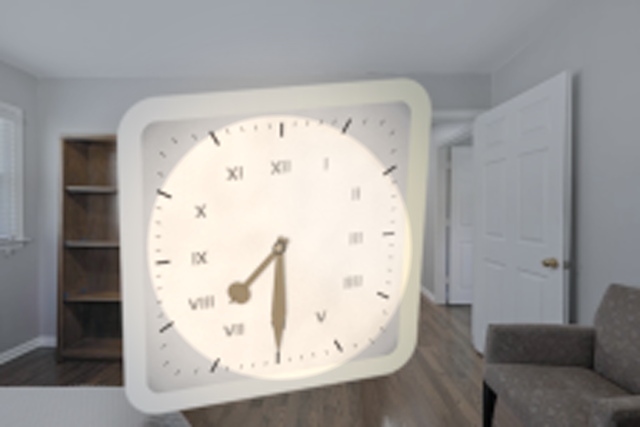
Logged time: h=7 m=30
